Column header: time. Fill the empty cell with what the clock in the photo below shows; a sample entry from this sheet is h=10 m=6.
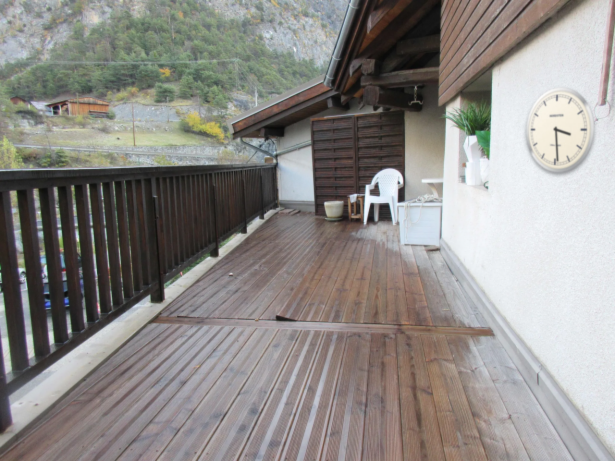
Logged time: h=3 m=29
